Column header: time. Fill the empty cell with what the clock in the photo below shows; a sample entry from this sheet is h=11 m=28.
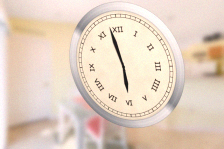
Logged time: h=5 m=58
